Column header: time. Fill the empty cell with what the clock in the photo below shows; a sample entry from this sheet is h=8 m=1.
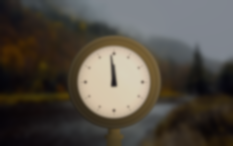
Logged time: h=11 m=59
